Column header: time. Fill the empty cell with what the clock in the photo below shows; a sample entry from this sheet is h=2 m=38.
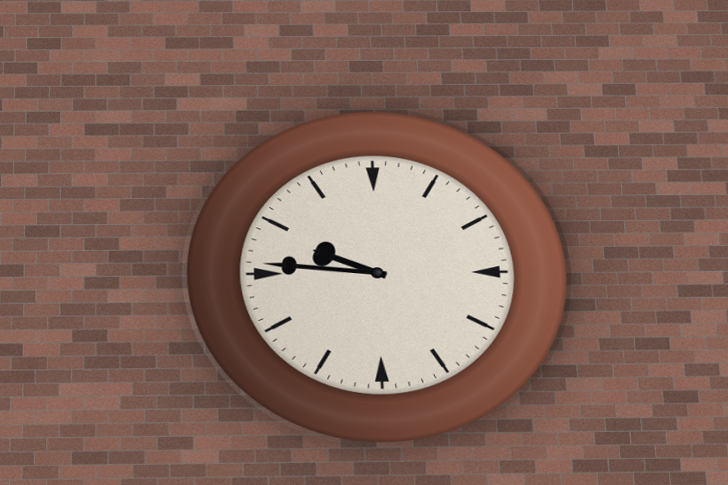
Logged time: h=9 m=46
